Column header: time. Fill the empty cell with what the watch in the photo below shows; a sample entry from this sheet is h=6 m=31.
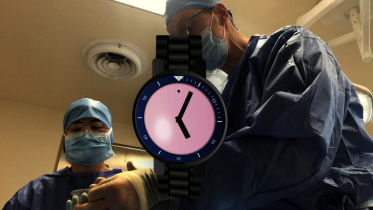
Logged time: h=5 m=4
